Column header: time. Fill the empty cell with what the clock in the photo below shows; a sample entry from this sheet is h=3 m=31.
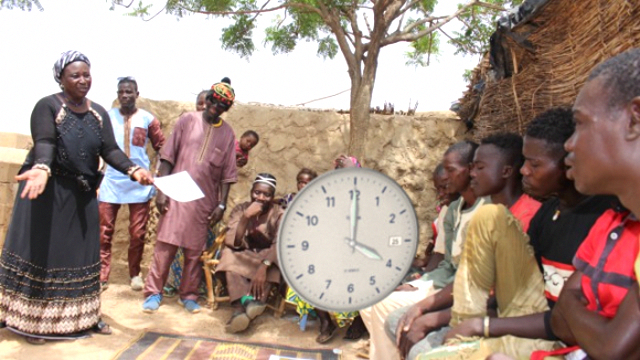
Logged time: h=4 m=0
